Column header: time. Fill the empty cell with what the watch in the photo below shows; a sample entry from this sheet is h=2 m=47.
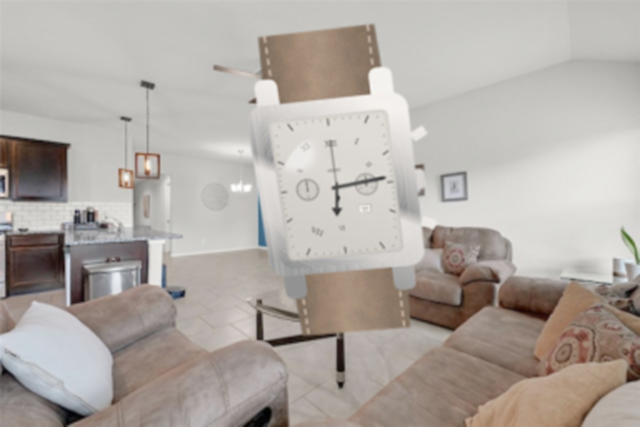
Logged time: h=6 m=14
